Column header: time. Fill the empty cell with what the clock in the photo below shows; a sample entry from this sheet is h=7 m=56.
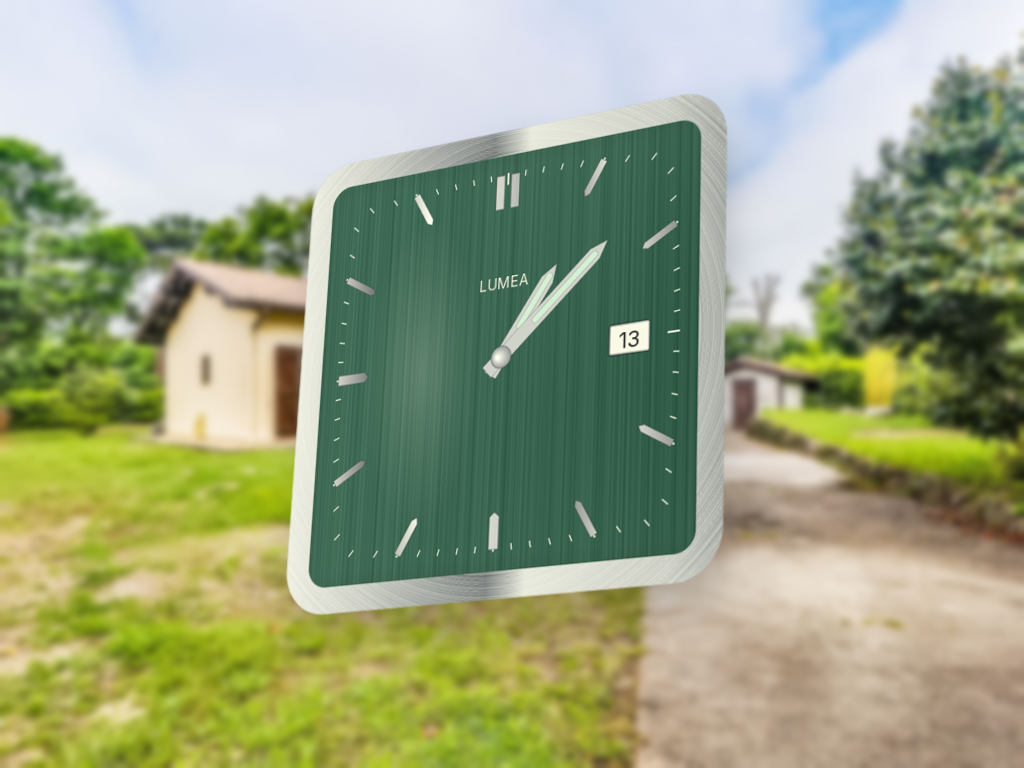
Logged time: h=1 m=8
